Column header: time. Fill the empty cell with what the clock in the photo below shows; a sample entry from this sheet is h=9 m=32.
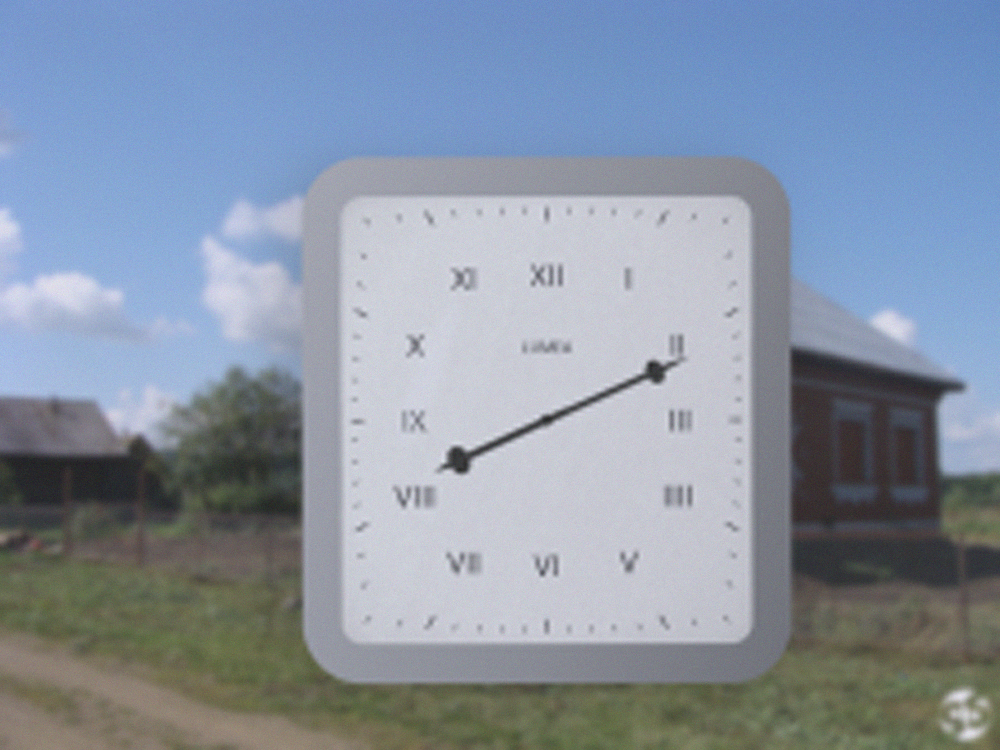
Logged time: h=8 m=11
